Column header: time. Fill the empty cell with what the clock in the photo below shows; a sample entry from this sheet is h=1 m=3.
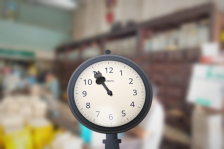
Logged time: h=10 m=55
